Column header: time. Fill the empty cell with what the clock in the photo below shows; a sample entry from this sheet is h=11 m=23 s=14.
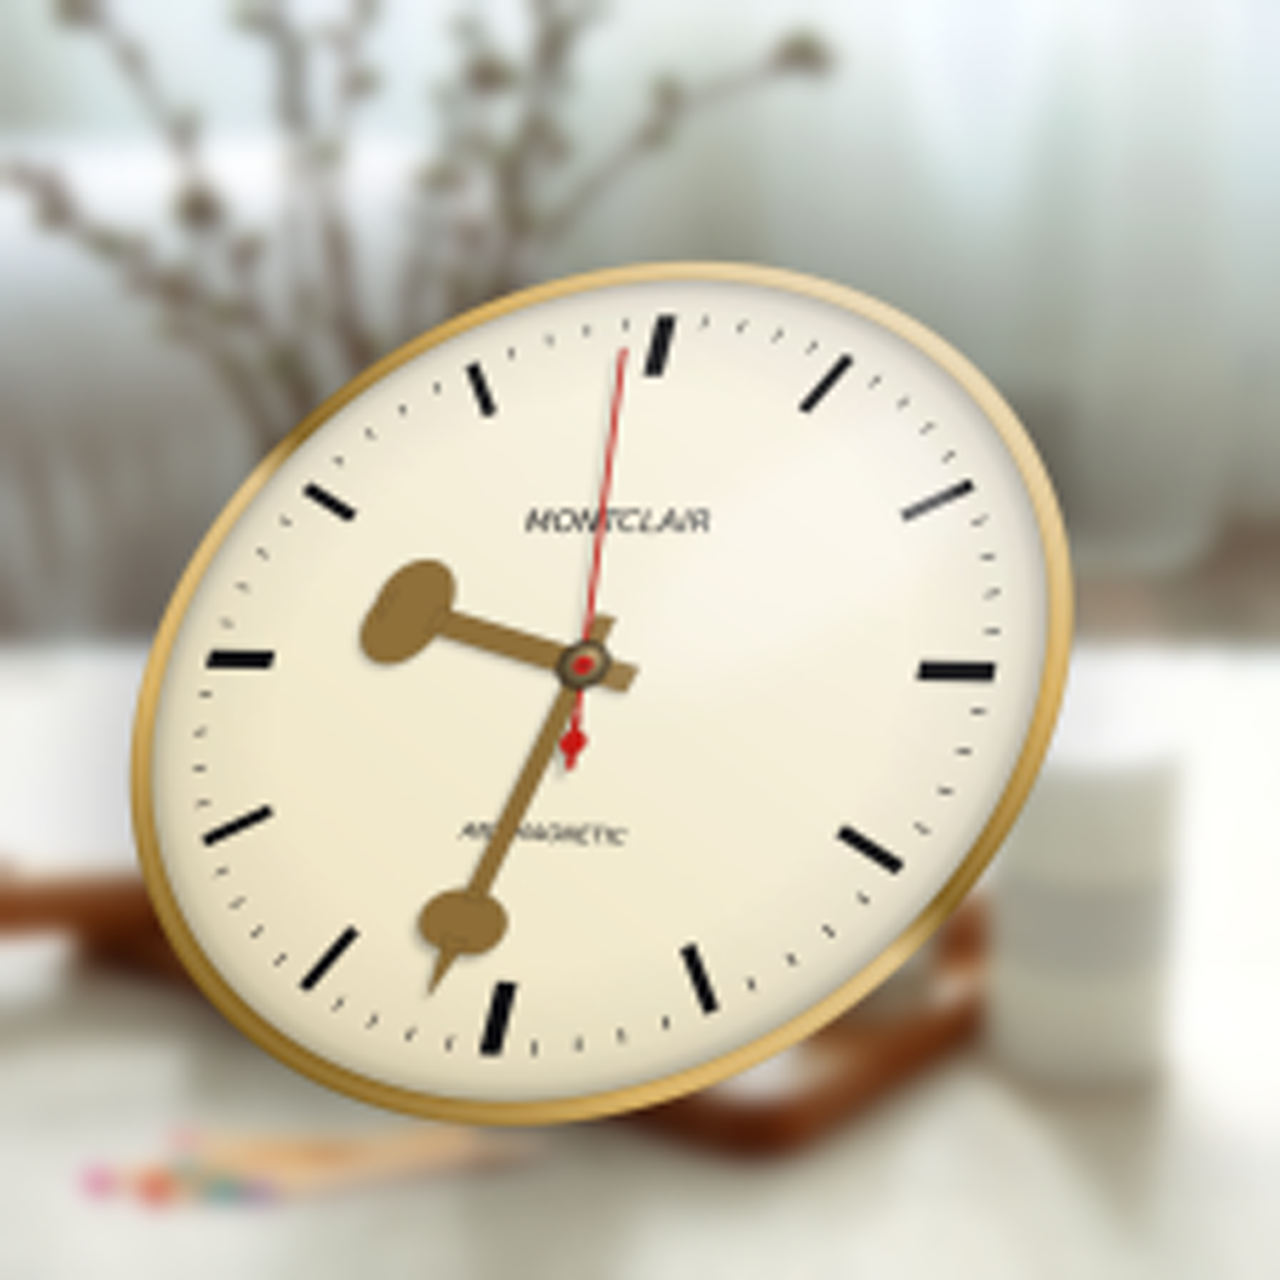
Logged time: h=9 m=31 s=59
